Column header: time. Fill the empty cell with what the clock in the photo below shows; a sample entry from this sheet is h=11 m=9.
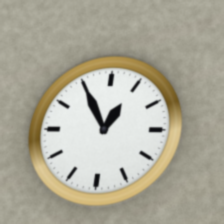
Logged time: h=12 m=55
